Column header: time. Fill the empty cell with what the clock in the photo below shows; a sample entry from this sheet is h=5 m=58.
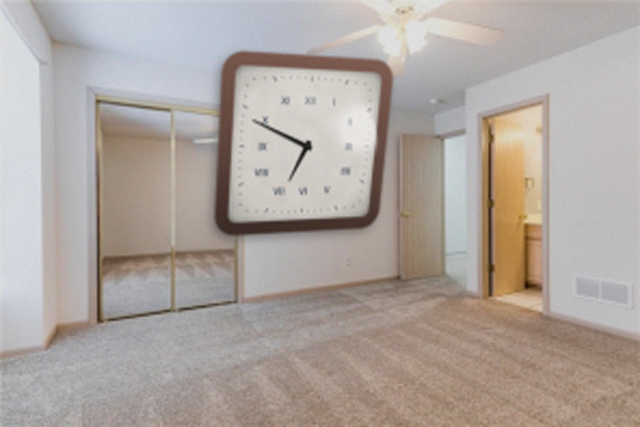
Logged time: h=6 m=49
